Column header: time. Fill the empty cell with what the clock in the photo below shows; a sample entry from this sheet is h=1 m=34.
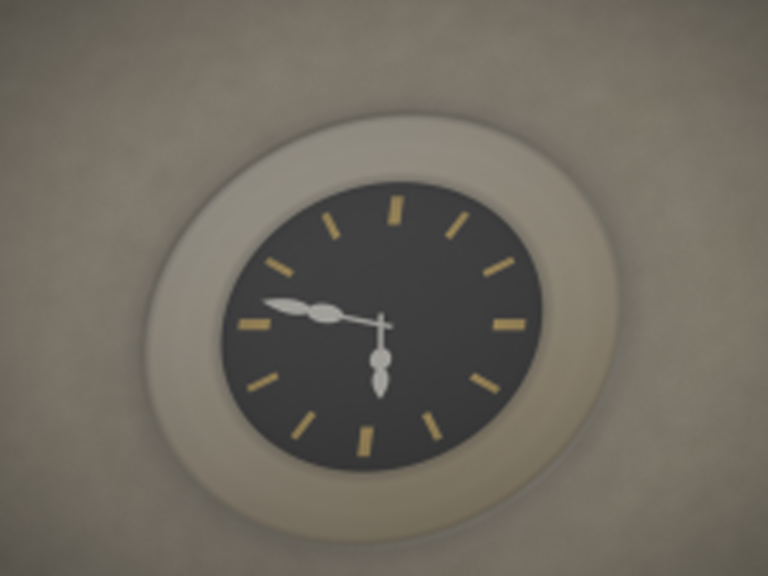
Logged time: h=5 m=47
